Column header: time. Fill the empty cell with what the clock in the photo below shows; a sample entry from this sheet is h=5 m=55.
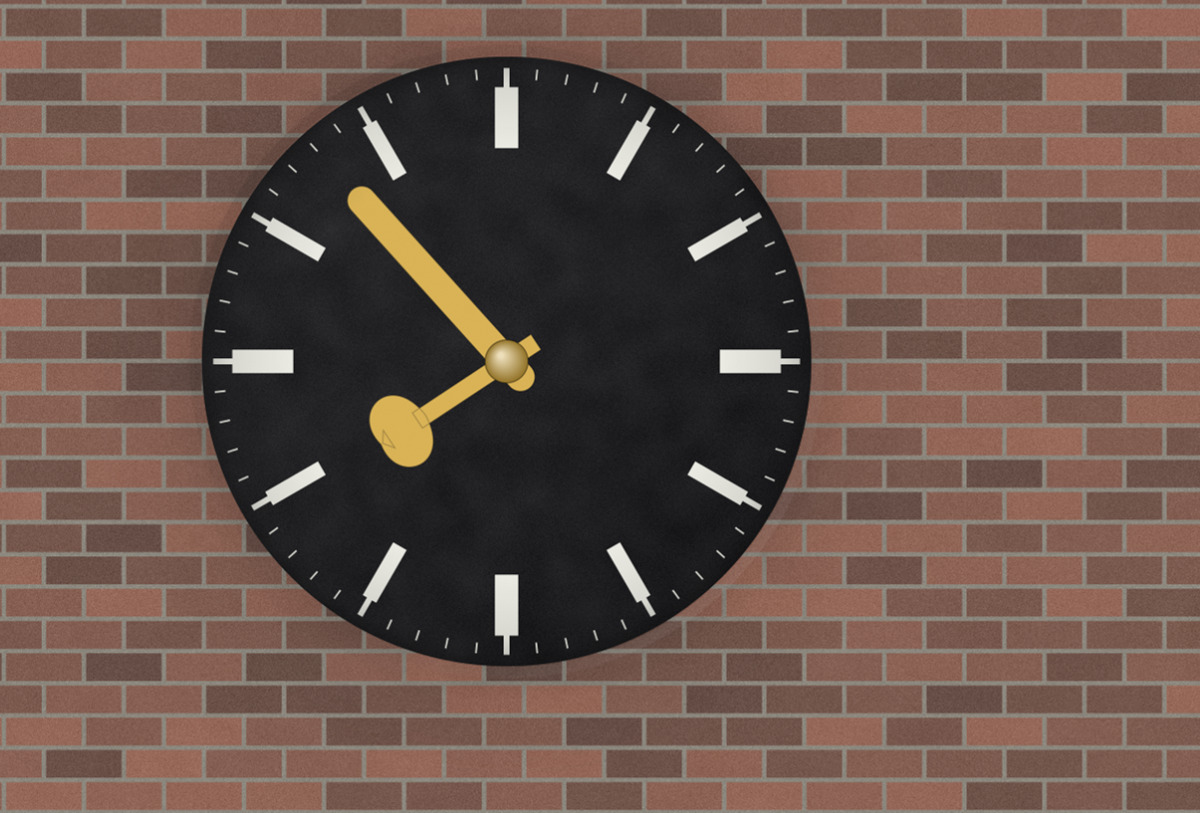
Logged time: h=7 m=53
